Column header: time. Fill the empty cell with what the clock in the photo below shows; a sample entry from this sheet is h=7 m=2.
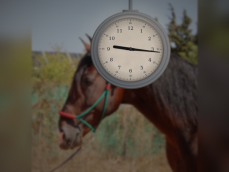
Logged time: h=9 m=16
